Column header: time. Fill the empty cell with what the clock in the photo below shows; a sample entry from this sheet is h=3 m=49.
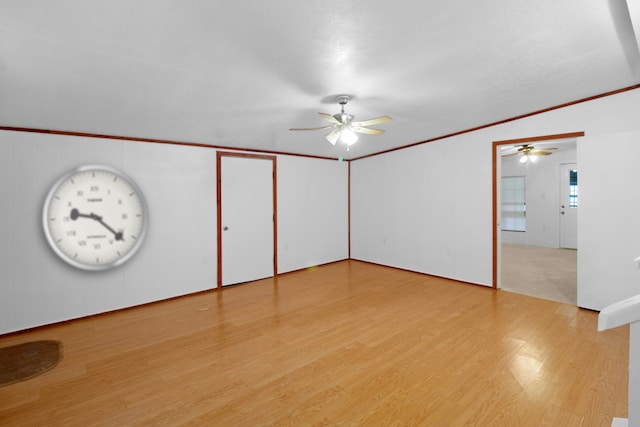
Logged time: h=9 m=22
